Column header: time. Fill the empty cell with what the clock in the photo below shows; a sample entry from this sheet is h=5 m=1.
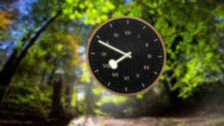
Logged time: h=7 m=49
